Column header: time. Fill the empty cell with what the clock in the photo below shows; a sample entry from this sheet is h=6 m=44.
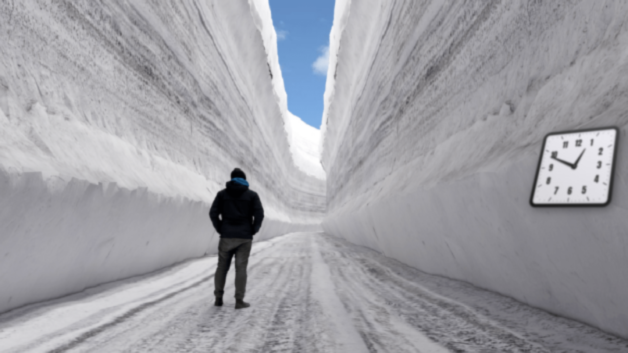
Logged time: h=12 m=49
